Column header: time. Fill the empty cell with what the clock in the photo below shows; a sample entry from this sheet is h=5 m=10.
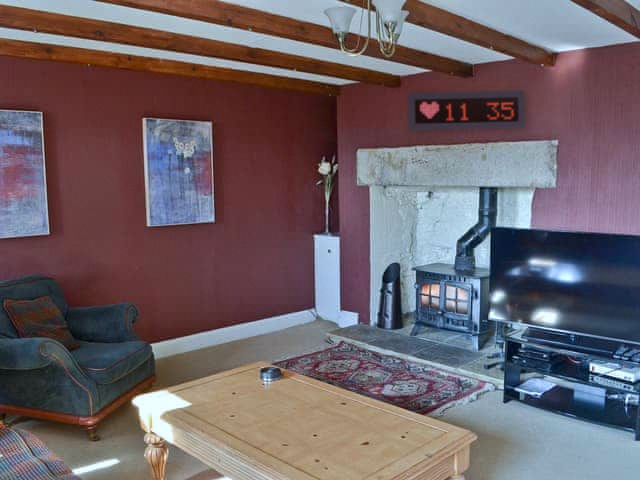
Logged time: h=11 m=35
